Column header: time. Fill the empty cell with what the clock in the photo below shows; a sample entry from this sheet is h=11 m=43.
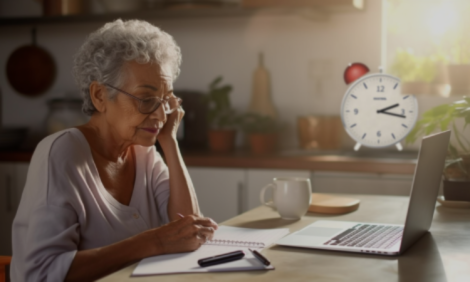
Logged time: h=2 m=17
